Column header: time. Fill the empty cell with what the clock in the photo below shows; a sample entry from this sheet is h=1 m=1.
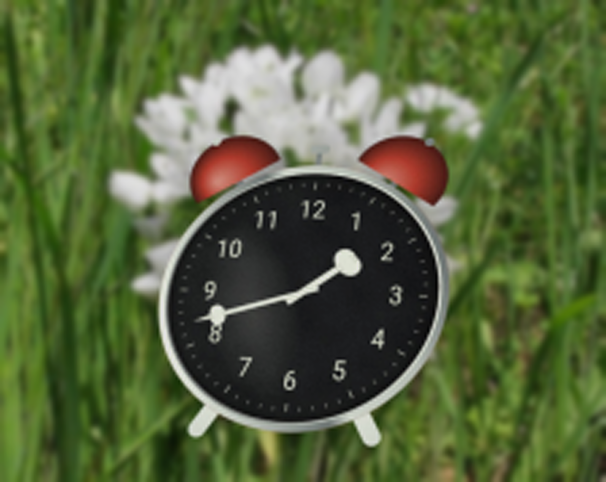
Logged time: h=1 m=42
